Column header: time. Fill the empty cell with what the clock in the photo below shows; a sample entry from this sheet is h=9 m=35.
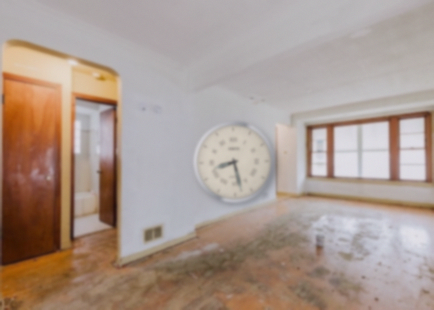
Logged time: h=8 m=28
